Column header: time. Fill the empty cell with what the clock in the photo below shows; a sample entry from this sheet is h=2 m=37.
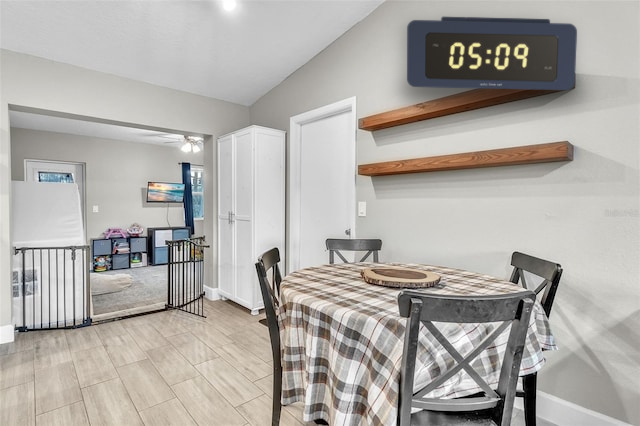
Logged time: h=5 m=9
